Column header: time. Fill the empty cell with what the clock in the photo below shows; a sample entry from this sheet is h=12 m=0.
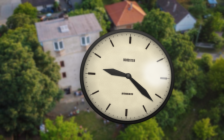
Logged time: h=9 m=22
